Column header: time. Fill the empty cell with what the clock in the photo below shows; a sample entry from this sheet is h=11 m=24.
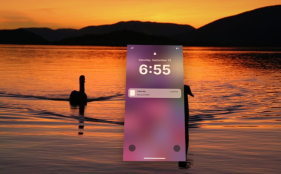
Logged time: h=6 m=55
